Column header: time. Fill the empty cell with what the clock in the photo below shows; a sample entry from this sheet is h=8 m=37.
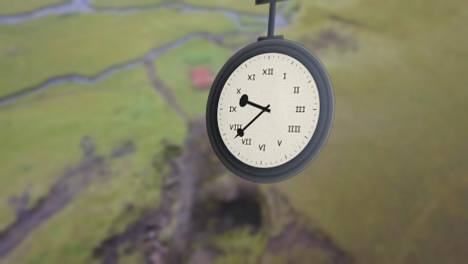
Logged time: h=9 m=38
